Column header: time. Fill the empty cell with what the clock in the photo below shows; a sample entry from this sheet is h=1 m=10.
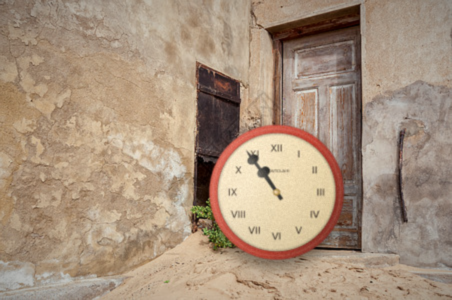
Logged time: h=10 m=54
